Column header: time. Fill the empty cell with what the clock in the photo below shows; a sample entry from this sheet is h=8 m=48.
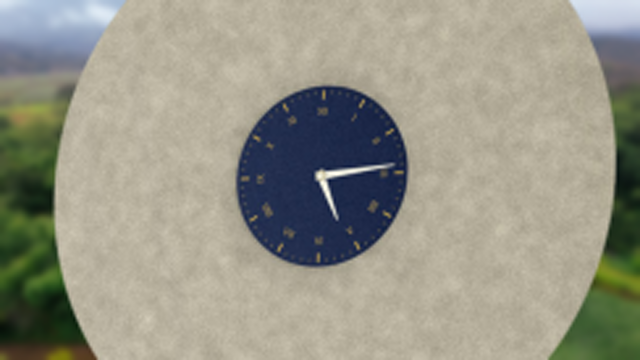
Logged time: h=5 m=14
